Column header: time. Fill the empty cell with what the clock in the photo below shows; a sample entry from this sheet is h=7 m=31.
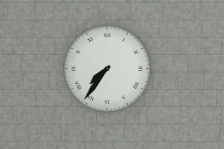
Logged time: h=7 m=36
